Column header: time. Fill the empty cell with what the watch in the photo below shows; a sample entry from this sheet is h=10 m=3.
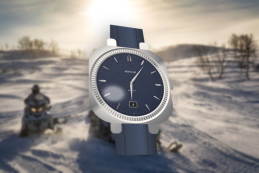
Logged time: h=6 m=6
